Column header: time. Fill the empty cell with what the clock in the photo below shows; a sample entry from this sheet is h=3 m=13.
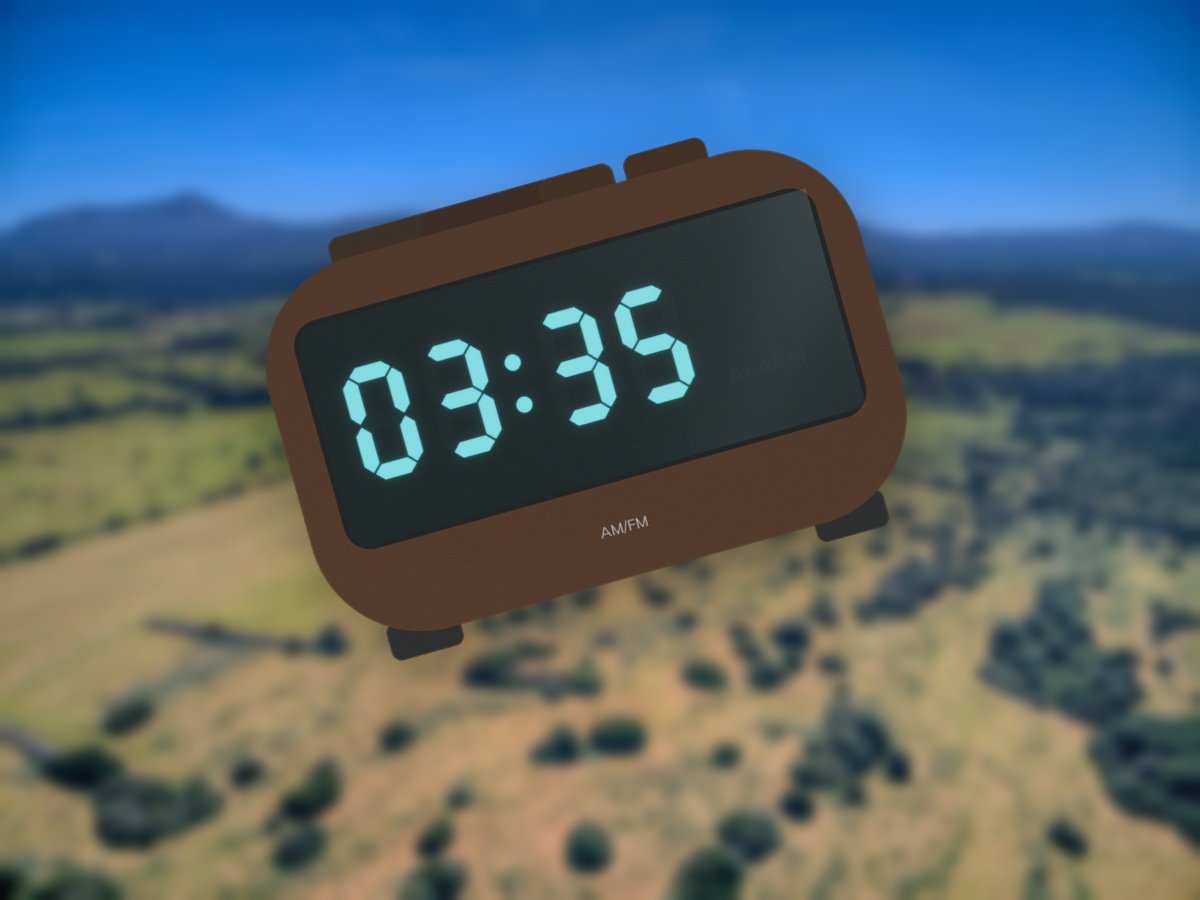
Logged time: h=3 m=35
